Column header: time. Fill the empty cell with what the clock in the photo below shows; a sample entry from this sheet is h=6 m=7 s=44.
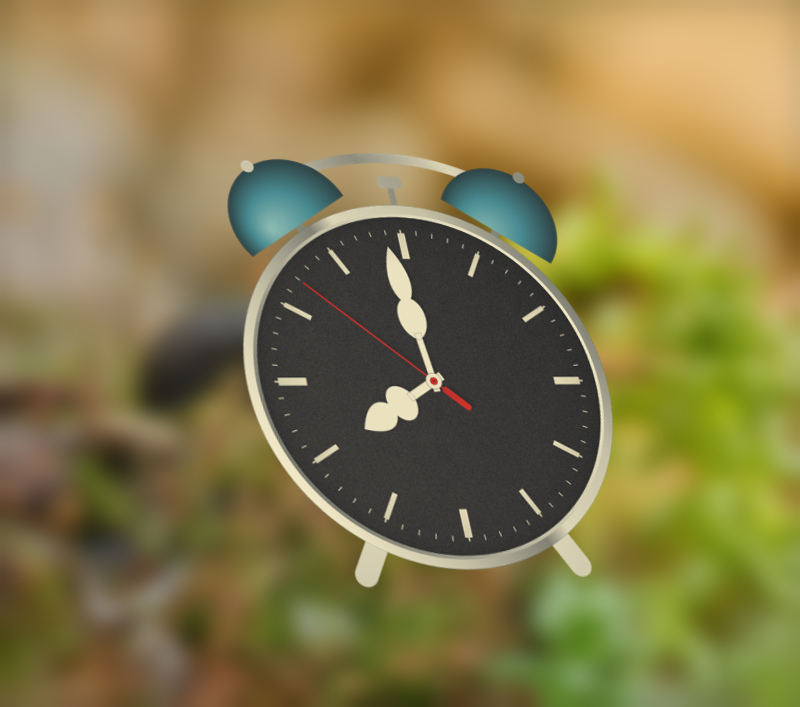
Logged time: h=7 m=58 s=52
